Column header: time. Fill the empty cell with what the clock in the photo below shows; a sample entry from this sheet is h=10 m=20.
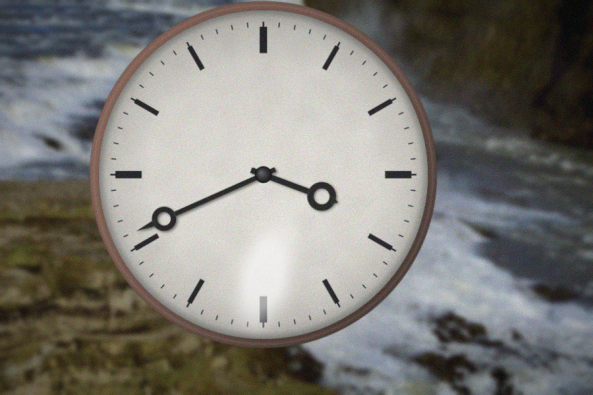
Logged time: h=3 m=41
